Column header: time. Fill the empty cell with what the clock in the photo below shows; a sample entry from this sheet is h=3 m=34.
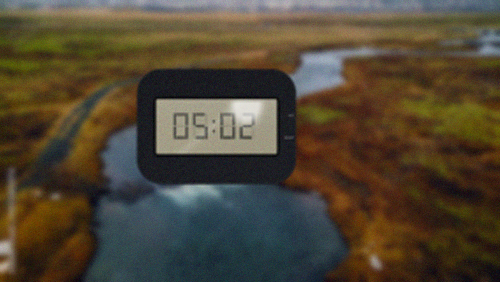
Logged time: h=5 m=2
